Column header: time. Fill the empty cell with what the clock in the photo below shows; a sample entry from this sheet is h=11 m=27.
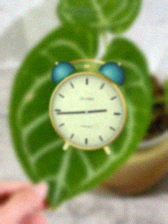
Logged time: h=2 m=44
